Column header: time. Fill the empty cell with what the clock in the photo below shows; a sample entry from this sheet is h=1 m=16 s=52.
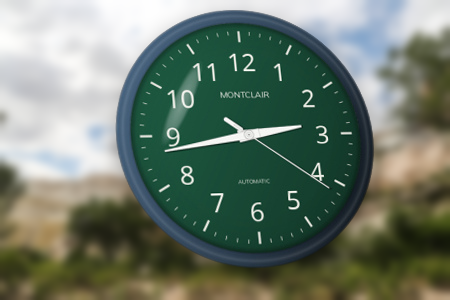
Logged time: h=2 m=43 s=21
